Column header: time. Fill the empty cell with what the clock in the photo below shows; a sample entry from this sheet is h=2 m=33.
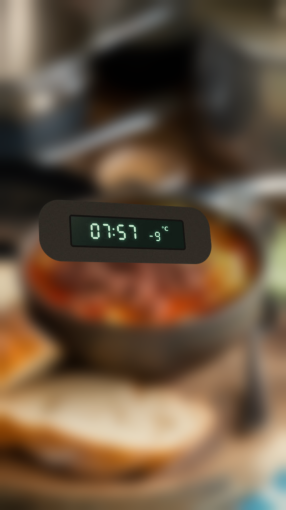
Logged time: h=7 m=57
